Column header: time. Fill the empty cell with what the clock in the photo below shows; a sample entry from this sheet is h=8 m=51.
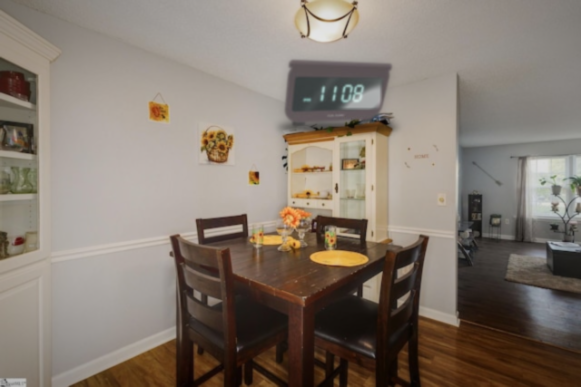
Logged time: h=11 m=8
